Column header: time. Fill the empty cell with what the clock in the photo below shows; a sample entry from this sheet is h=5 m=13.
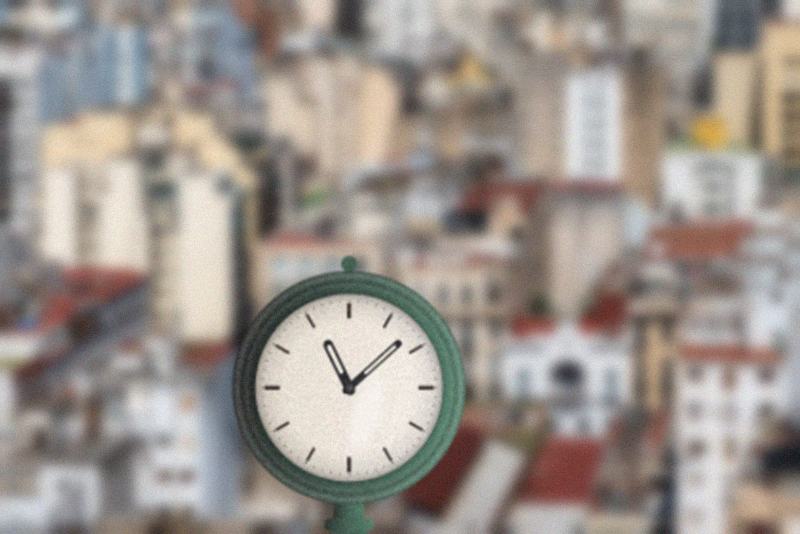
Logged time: h=11 m=8
